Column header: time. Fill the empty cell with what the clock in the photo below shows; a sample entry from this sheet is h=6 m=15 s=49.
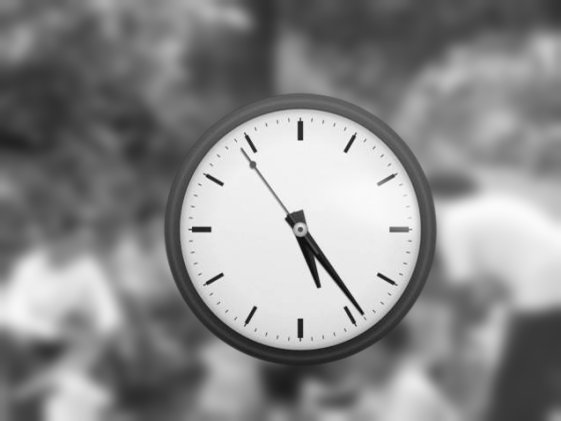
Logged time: h=5 m=23 s=54
